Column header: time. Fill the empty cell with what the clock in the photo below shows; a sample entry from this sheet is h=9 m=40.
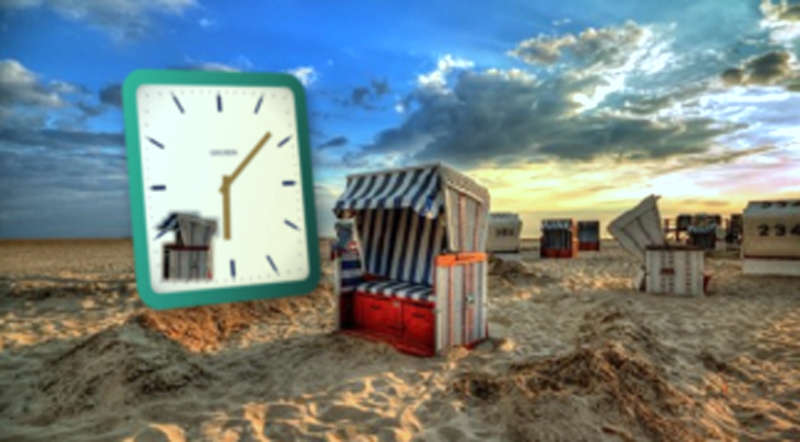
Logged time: h=6 m=8
